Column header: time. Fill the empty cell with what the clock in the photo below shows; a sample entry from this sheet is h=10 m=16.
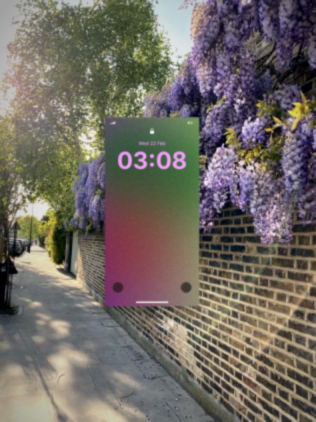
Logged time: h=3 m=8
